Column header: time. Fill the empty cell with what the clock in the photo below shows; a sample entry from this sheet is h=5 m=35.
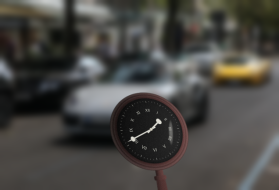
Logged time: h=1 m=41
